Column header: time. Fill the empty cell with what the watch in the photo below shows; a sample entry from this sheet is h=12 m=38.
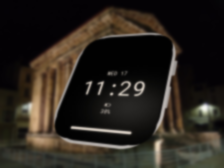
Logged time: h=11 m=29
